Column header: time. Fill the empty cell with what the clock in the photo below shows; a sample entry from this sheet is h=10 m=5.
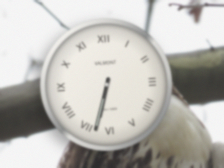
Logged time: h=6 m=33
